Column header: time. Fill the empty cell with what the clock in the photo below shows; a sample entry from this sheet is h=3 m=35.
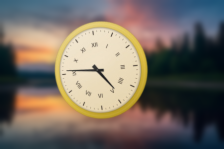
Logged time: h=4 m=46
